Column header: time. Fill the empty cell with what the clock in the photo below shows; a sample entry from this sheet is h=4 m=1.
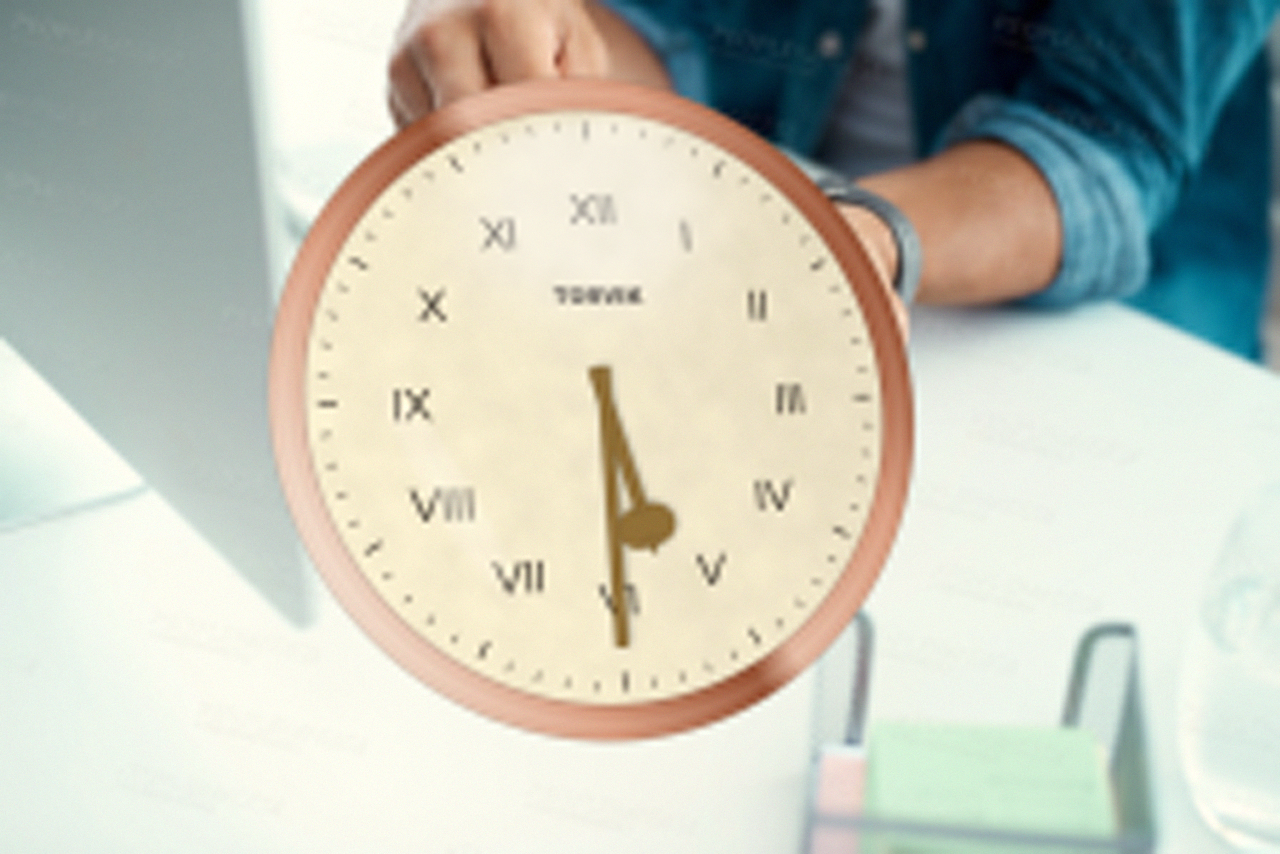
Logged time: h=5 m=30
